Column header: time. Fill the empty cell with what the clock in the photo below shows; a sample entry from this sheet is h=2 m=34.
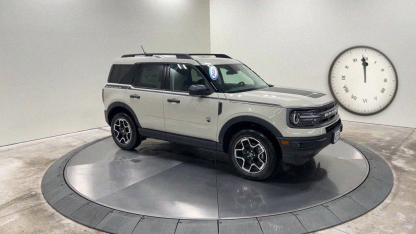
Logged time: h=11 m=59
